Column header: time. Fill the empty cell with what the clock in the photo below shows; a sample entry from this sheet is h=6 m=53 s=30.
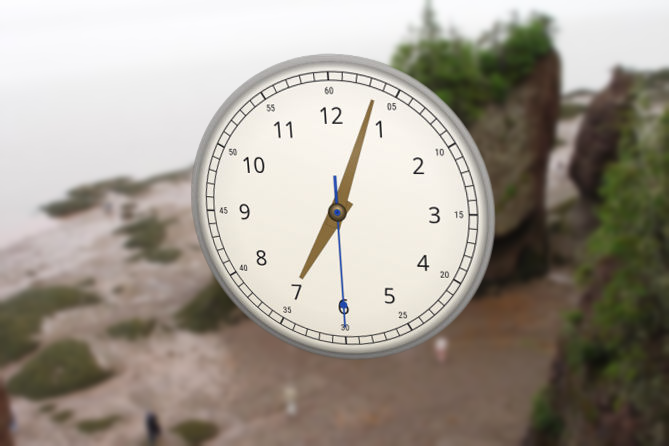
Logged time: h=7 m=3 s=30
